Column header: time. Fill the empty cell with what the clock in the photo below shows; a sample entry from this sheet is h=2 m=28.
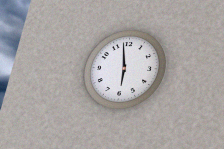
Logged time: h=5 m=58
